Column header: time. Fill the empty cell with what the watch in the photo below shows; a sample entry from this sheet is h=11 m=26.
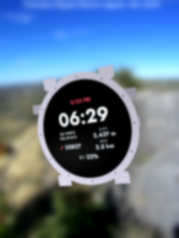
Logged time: h=6 m=29
